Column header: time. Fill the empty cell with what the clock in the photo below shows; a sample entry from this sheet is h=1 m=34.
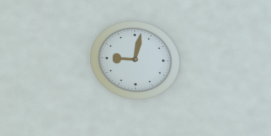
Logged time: h=9 m=2
